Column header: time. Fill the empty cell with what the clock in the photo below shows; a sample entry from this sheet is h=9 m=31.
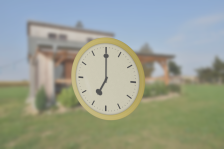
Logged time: h=7 m=0
